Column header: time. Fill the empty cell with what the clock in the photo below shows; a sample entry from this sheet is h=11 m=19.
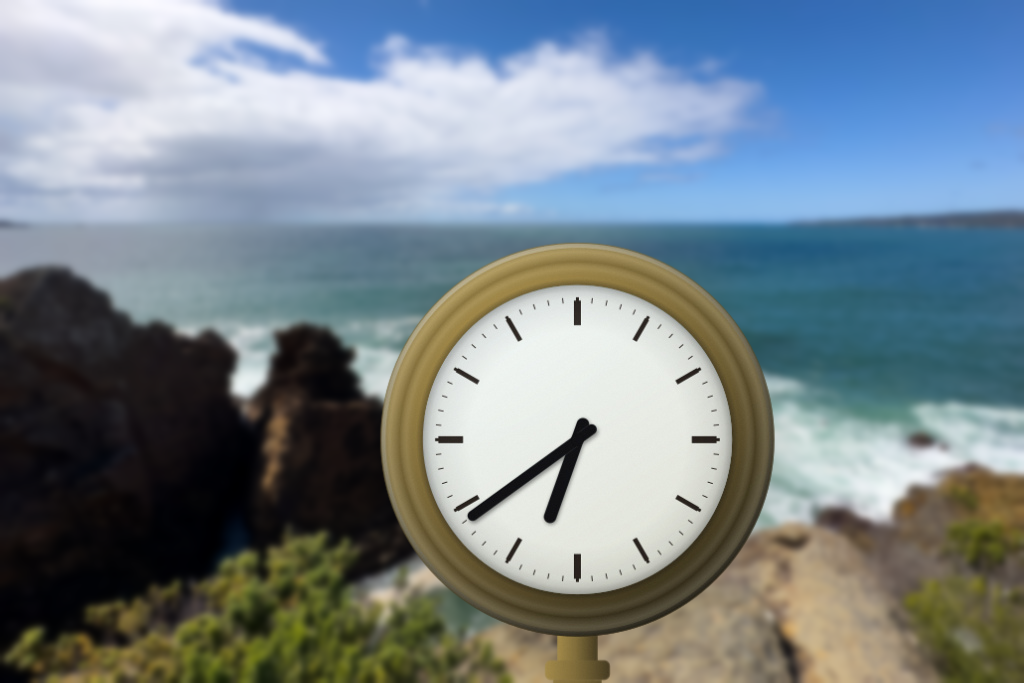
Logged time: h=6 m=39
